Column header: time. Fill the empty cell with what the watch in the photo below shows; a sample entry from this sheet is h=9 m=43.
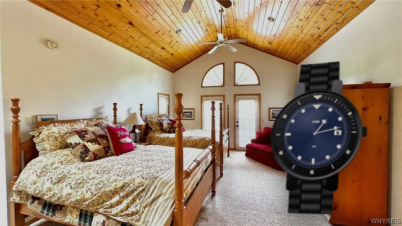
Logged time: h=1 m=13
